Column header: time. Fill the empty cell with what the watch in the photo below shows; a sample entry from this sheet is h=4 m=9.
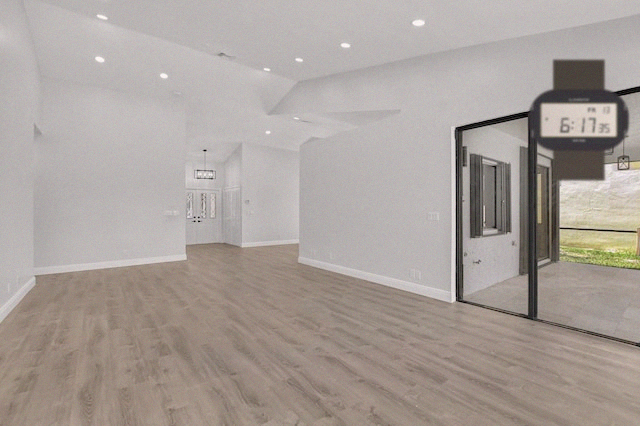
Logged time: h=6 m=17
